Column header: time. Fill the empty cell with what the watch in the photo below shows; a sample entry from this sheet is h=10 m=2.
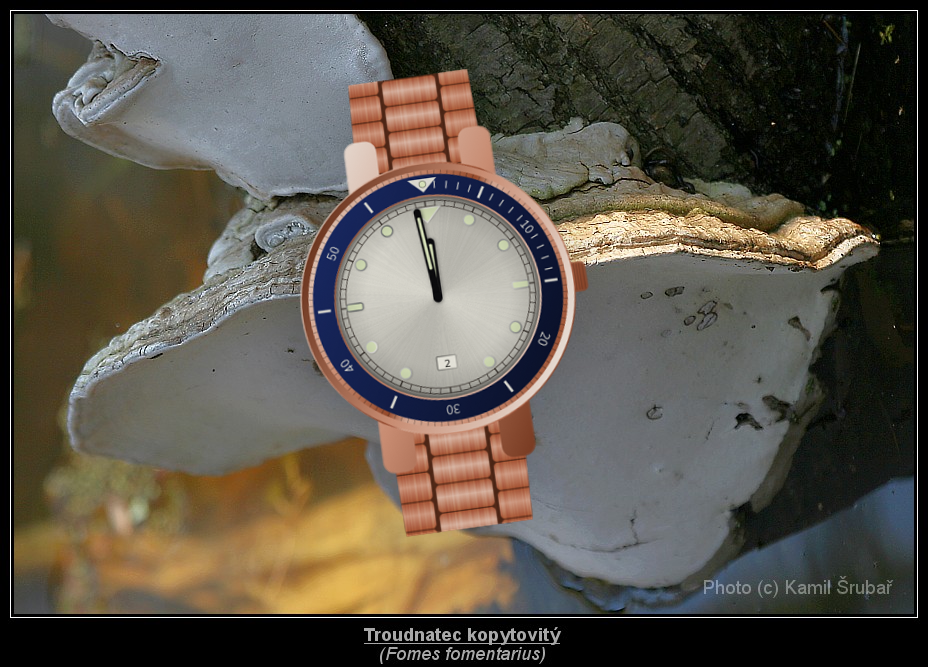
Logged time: h=11 m=59
